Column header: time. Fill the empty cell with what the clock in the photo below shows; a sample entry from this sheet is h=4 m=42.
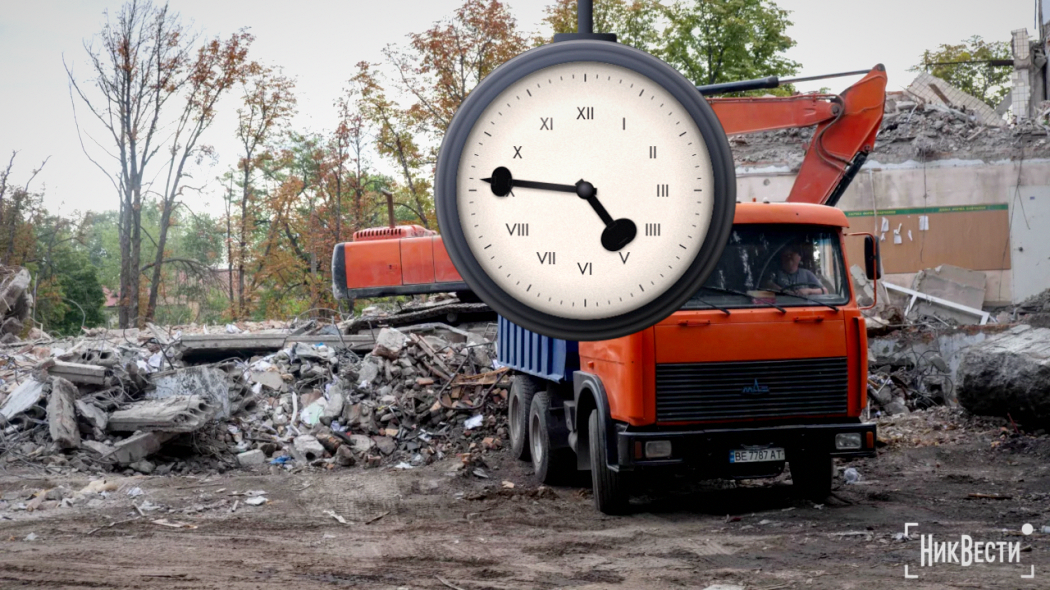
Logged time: h=4 m=46
